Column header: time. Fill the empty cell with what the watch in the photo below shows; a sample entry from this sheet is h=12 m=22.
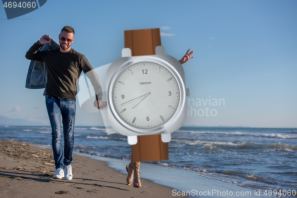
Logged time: h=7 m=42
